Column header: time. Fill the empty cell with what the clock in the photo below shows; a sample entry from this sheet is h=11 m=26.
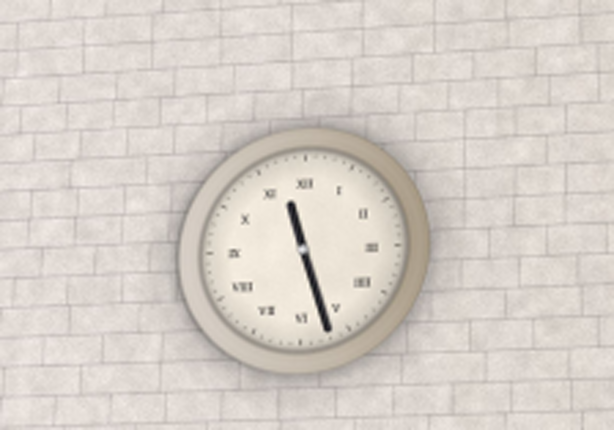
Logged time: h=11 m=27
